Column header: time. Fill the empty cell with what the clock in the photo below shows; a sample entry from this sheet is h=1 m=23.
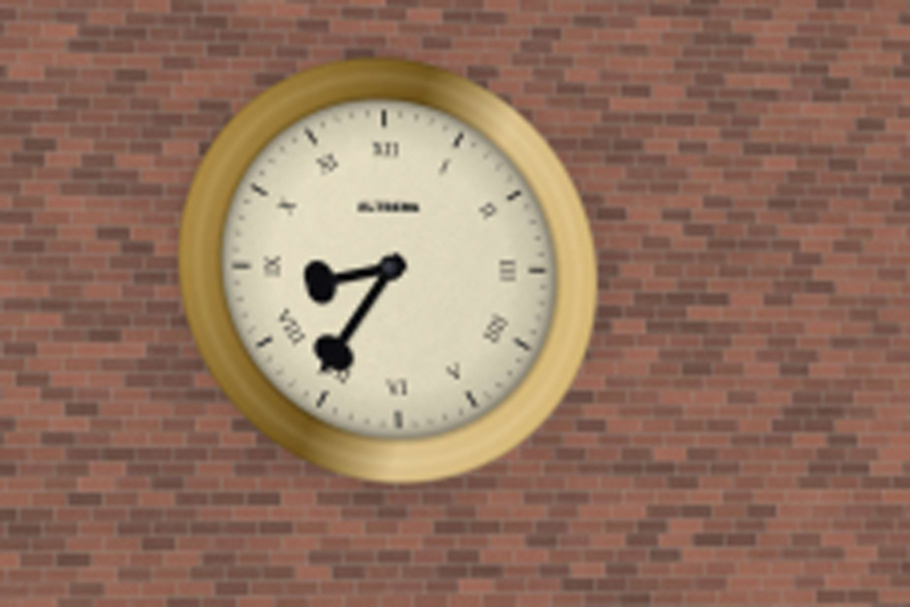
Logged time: h=8 m=36
